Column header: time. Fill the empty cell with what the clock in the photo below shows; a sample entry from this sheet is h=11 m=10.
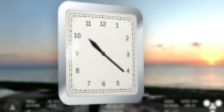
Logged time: h=10 m=21
